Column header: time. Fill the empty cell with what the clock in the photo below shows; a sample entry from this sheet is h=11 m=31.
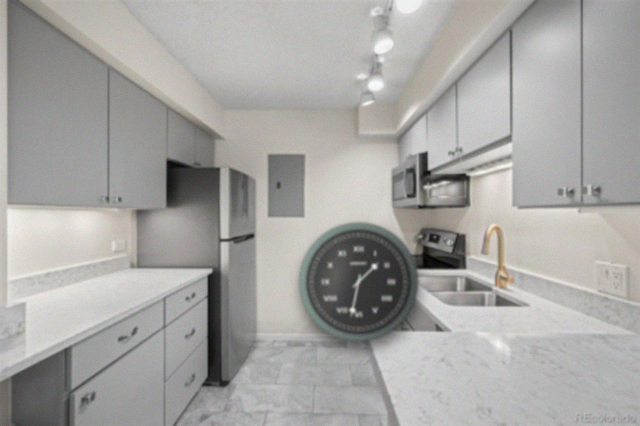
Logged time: h=1 m=32
